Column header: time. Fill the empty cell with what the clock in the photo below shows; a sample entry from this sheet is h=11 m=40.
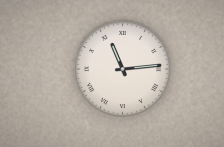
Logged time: h=11 m=14
